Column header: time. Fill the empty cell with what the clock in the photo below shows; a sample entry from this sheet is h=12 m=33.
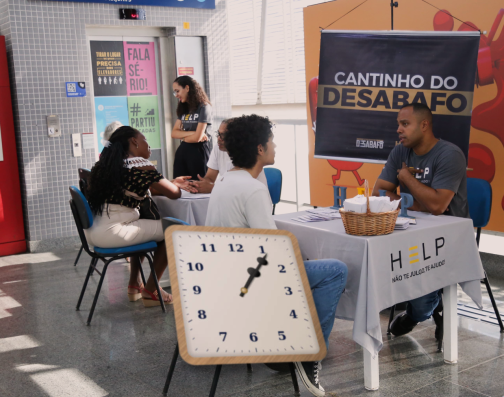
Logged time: h=1 m=6
